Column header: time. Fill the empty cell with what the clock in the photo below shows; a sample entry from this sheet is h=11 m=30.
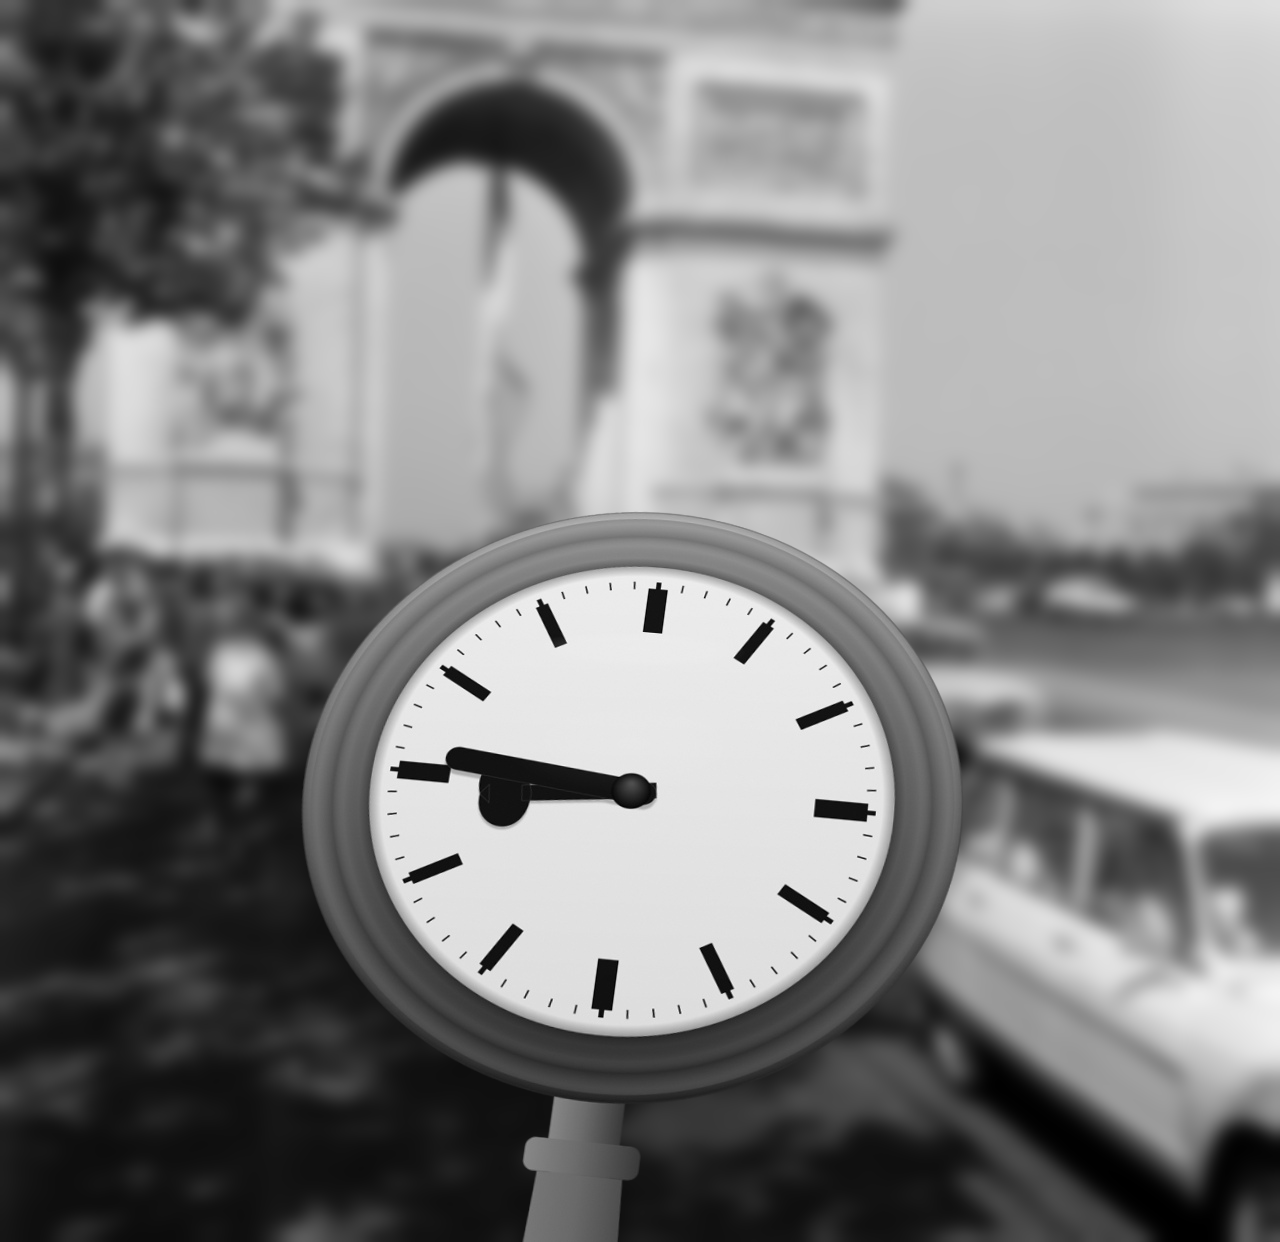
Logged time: h=8 m=46
